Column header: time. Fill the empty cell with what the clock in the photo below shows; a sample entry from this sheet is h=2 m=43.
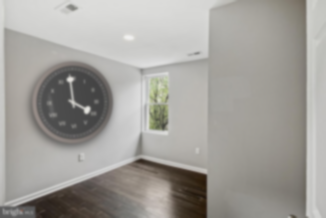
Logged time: h=3 m=59
